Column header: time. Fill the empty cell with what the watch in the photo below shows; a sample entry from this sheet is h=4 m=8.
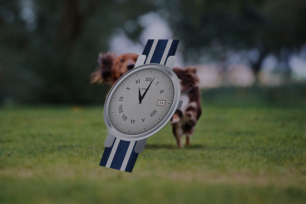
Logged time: h=11 m=2
